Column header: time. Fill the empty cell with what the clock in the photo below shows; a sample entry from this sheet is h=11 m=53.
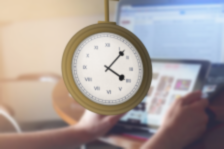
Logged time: h=4 m=7
